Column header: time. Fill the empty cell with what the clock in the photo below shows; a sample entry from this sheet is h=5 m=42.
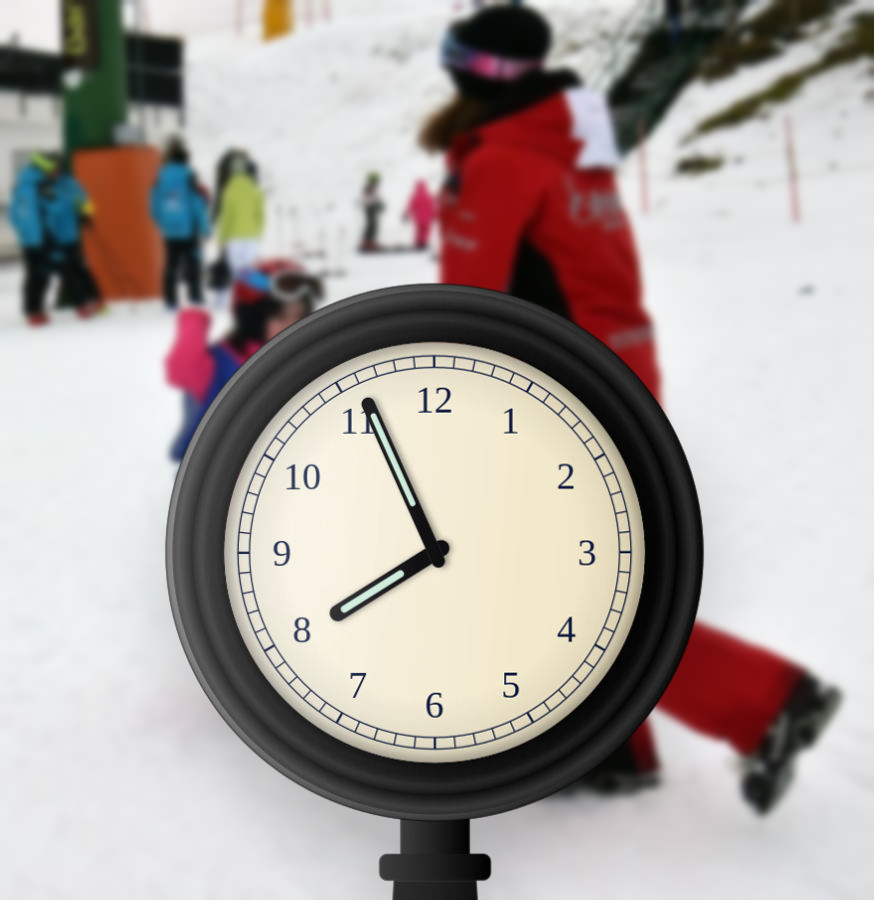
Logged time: h=7 m=56
